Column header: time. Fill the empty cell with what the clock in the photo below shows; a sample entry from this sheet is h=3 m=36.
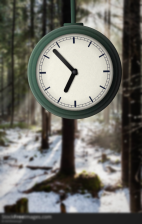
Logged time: h=6 m=53
